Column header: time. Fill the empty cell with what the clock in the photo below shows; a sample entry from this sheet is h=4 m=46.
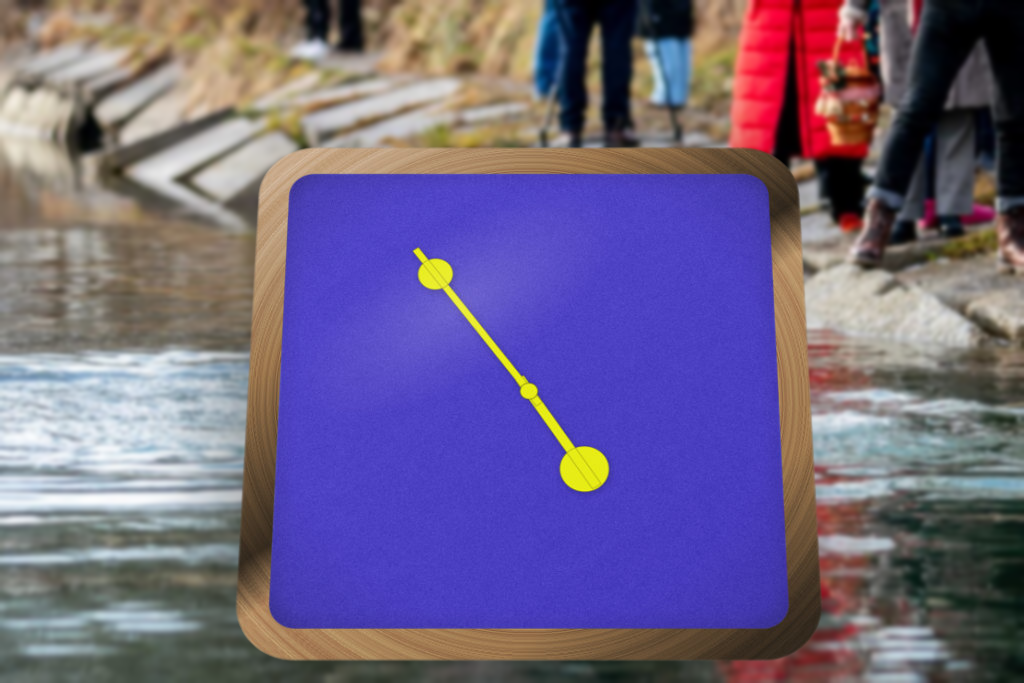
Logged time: h=4 m=54
